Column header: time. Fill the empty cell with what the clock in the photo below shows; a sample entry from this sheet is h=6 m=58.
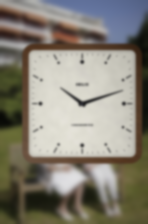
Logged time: h=10 m=12
